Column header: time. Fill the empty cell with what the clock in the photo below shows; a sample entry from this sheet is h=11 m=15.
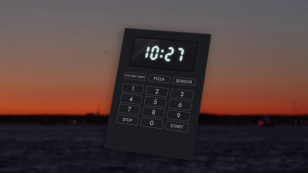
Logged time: h=10 m=27
